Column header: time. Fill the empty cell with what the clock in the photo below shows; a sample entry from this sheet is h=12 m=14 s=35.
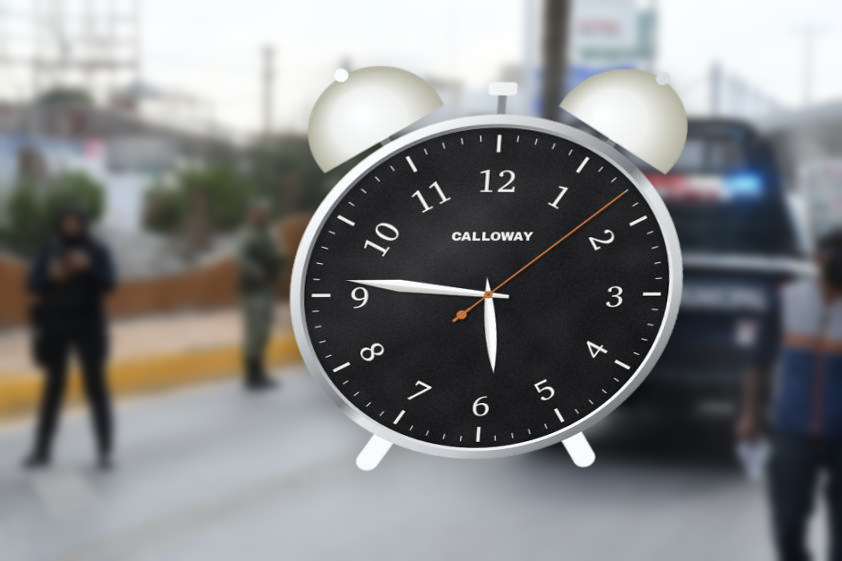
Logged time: h=5 m=46 s=8
